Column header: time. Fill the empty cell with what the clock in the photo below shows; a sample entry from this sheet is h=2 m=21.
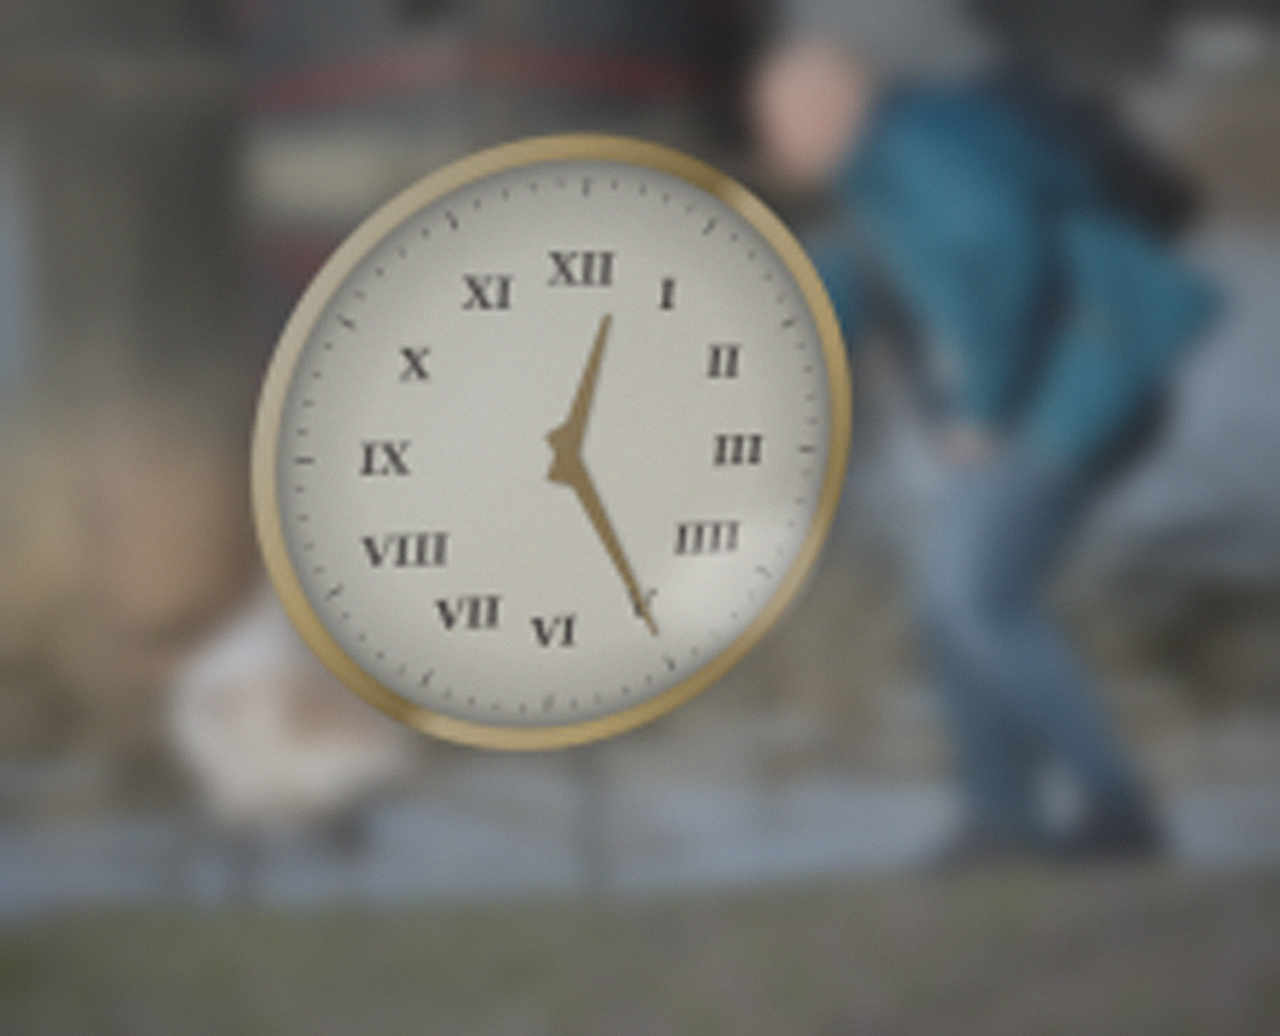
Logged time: h=12 m=25
